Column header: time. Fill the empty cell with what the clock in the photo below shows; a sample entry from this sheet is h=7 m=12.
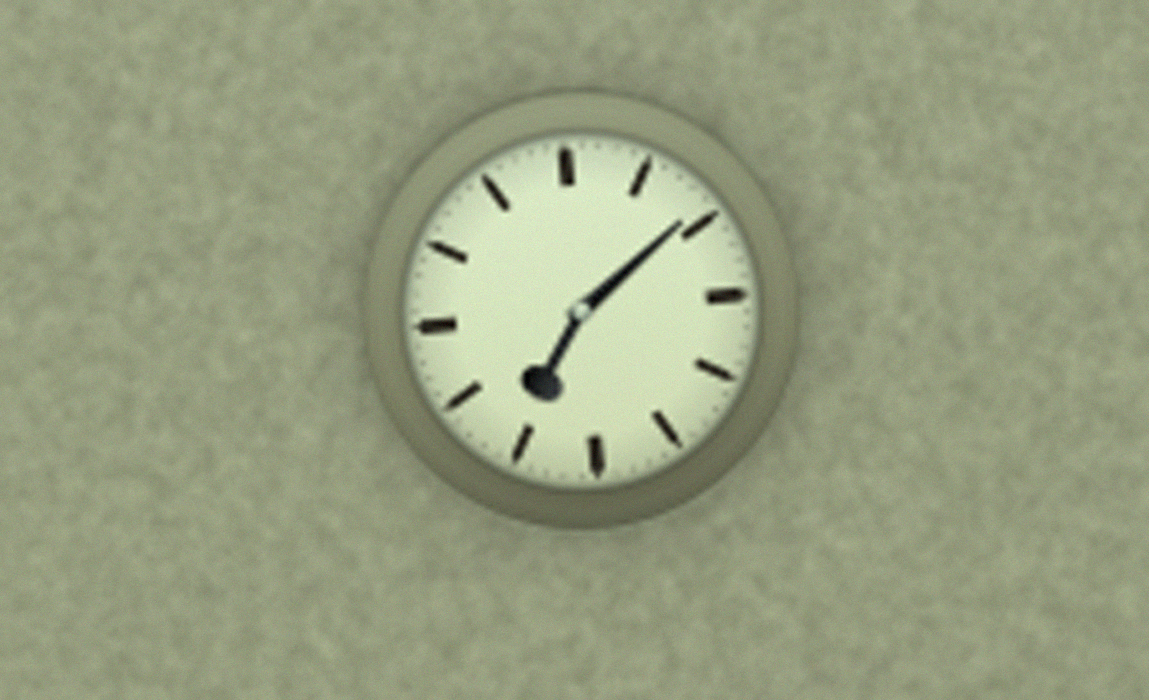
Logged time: h=7 m=9
